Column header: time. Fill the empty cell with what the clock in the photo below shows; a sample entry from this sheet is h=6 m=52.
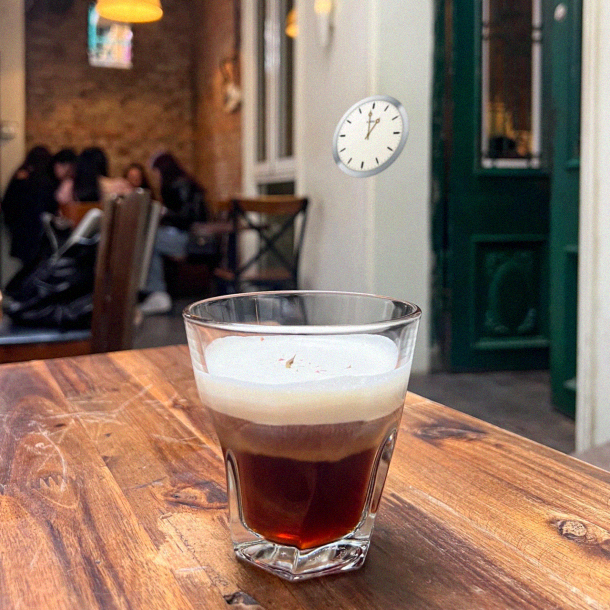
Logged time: h=12 m=59
